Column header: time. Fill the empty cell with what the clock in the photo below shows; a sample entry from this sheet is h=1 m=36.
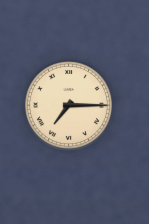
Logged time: h=7 m=15
